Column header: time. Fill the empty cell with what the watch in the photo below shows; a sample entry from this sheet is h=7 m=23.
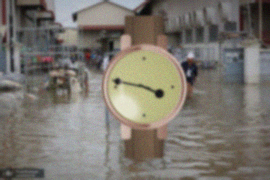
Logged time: h=3 m=47
